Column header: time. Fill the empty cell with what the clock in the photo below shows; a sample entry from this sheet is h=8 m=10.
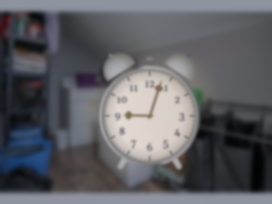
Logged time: h=9 m=3
